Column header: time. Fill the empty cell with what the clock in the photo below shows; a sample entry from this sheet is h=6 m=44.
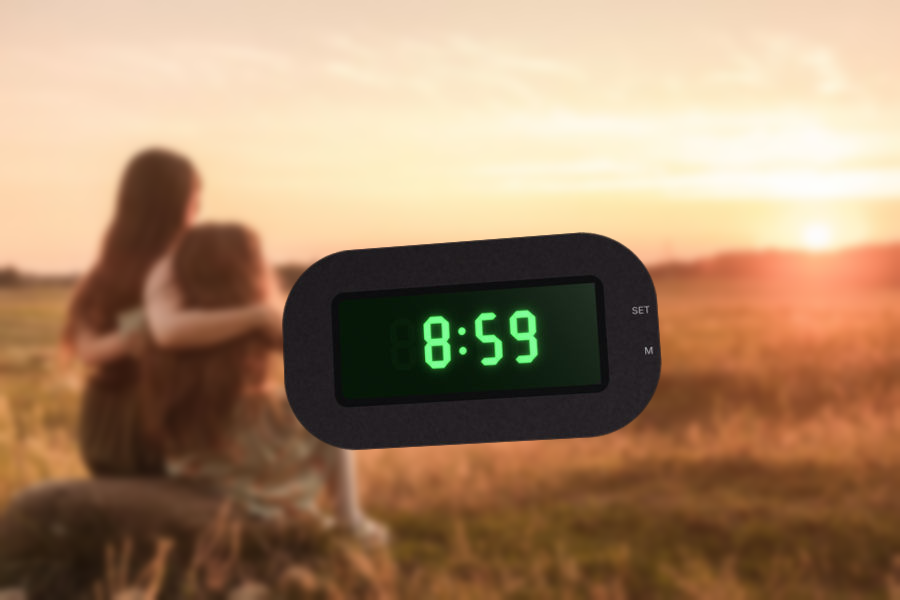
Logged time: h=8 m=59
